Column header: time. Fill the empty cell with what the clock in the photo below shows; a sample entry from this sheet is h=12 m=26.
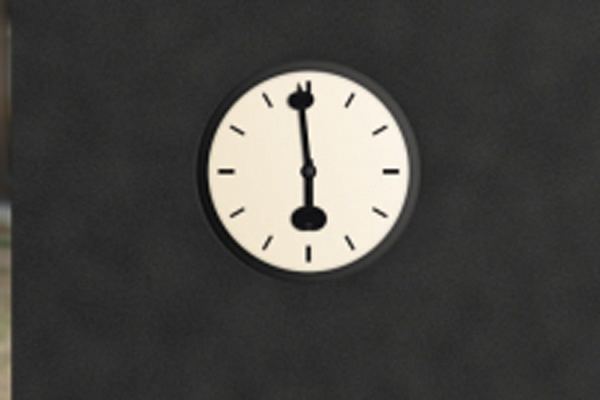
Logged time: h=5 m=59
